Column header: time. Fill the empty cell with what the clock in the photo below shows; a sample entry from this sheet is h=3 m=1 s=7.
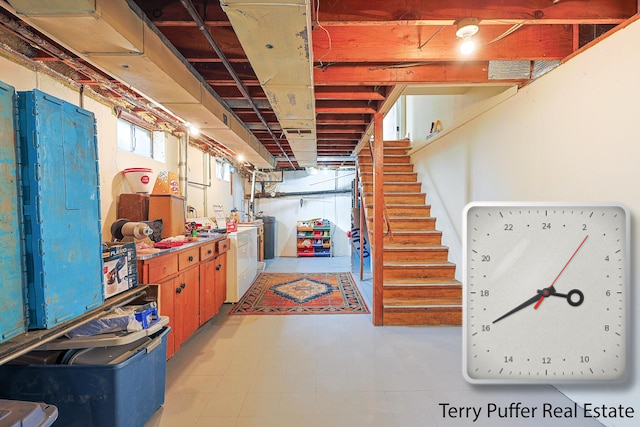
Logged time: h=6 m=40 s=6
